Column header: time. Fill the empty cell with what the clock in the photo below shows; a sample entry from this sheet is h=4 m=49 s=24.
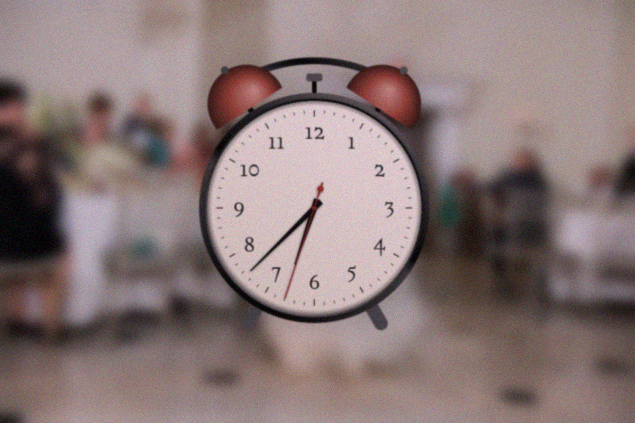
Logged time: h=6 m=37 s=33
